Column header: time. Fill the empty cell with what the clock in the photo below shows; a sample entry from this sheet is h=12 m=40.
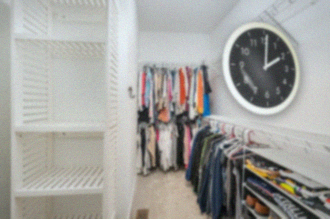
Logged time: h=2 m=1
